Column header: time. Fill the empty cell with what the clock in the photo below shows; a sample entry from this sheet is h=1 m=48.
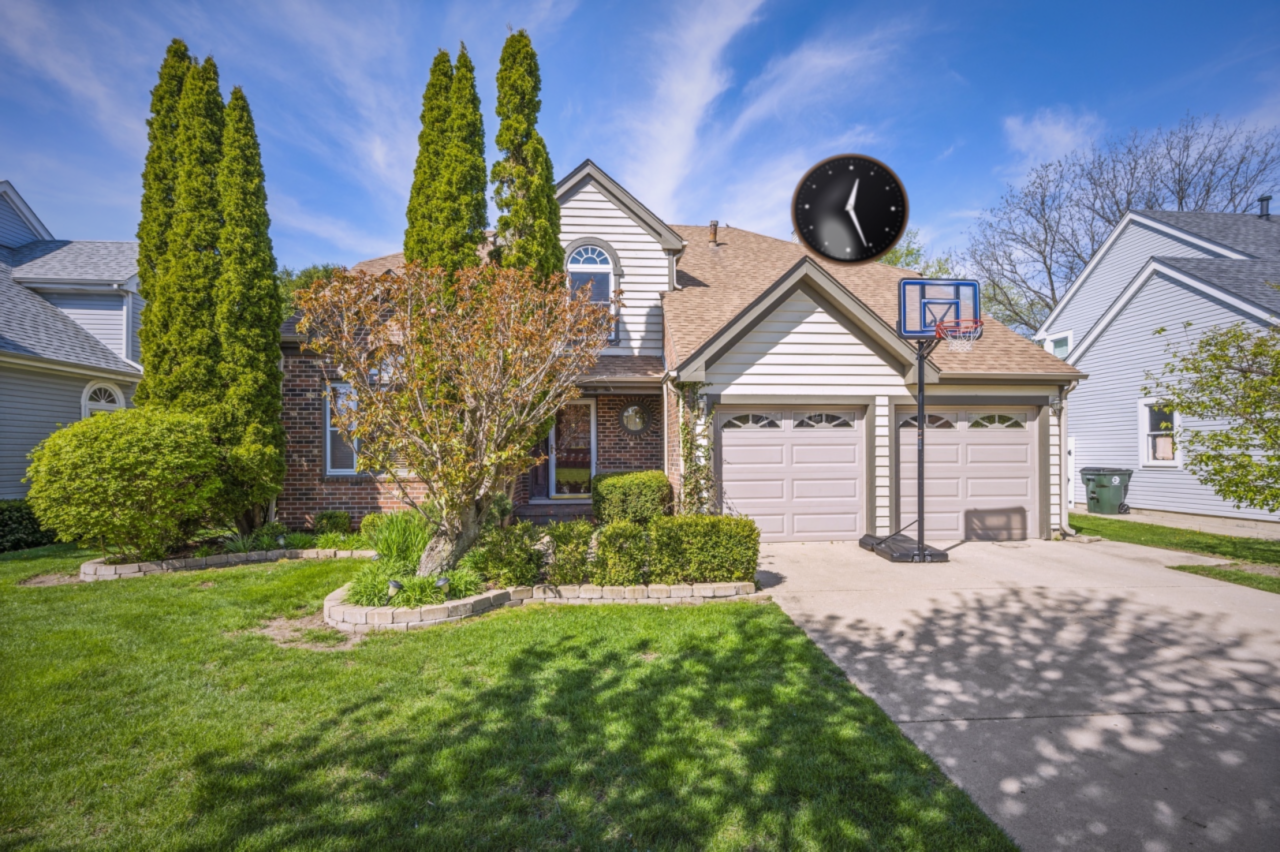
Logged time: h=12 m=26
